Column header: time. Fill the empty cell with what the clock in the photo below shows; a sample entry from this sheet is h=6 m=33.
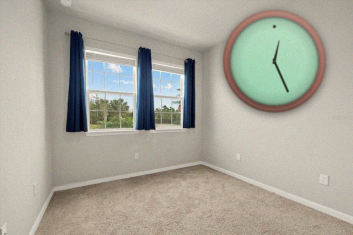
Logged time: h=12 m=26
